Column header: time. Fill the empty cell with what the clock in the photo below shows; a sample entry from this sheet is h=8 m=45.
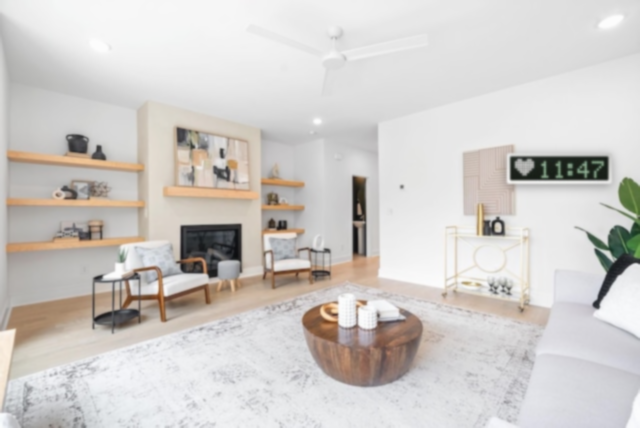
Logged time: h=11 m=47
